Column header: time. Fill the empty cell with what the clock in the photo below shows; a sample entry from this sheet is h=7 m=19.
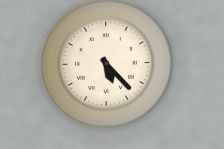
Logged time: h=5 m=23
